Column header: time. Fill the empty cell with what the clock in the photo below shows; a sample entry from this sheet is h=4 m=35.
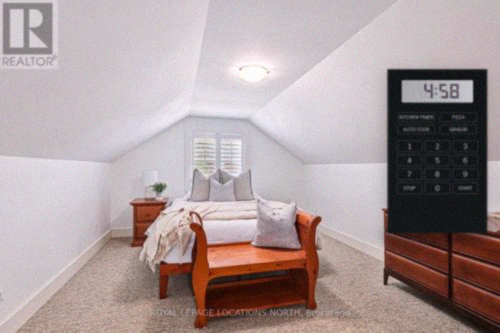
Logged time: h=4 m=58
